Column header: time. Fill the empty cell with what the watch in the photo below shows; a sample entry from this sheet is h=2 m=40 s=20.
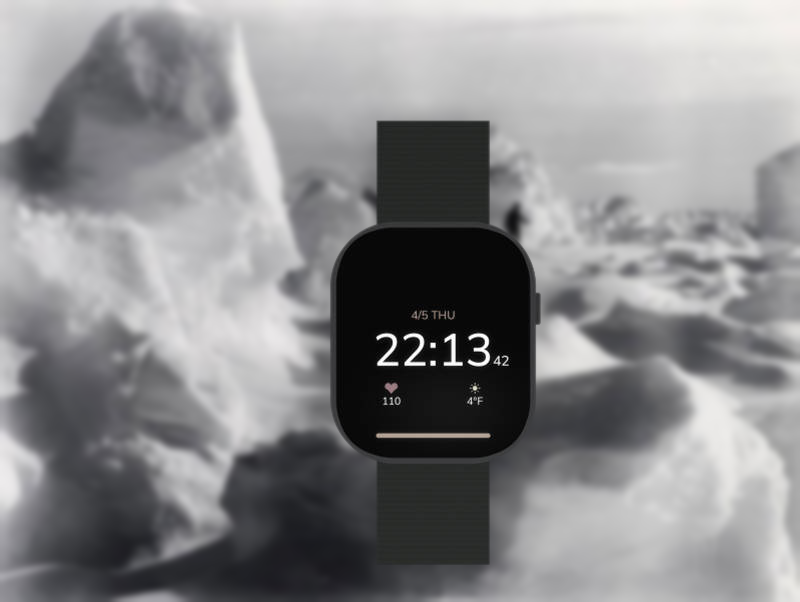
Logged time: h=22 m=13 s=42
